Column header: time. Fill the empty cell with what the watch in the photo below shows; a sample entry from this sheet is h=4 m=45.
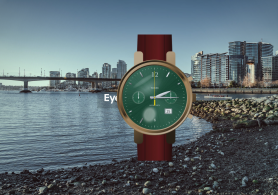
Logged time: h=2 m=15
